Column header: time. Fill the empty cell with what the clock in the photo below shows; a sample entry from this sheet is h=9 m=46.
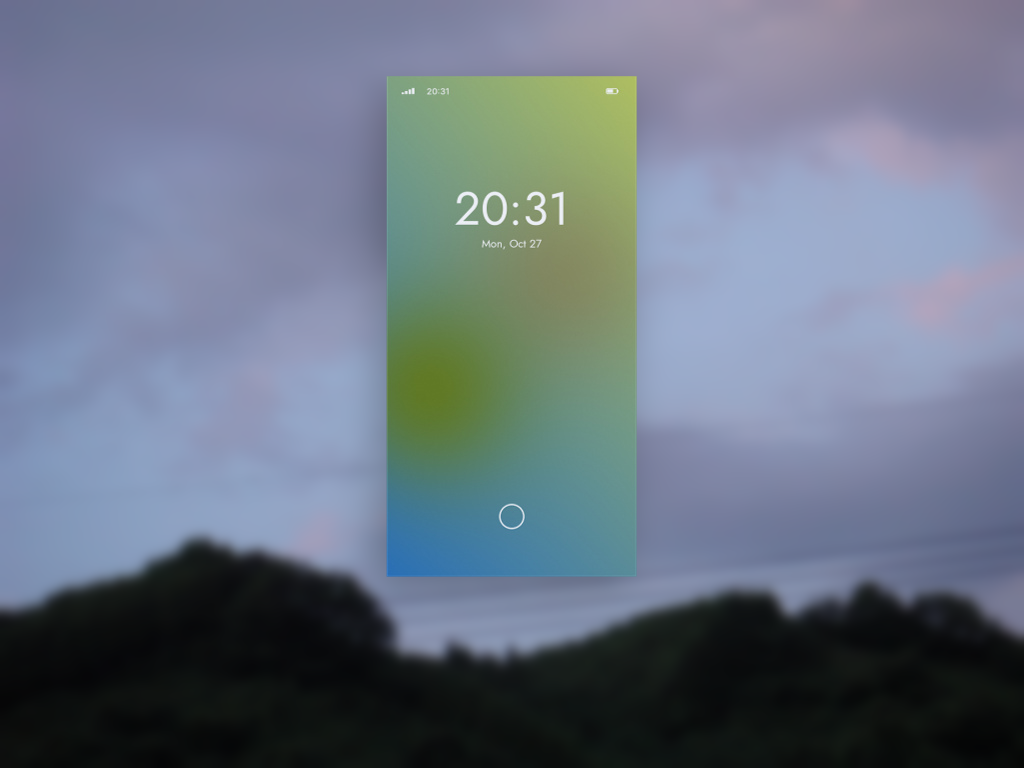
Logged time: h=20 m=31
